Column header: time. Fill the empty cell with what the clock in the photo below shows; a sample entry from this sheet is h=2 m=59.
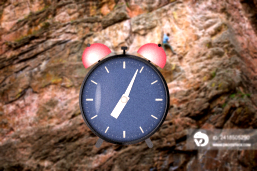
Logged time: h=7 m=4
